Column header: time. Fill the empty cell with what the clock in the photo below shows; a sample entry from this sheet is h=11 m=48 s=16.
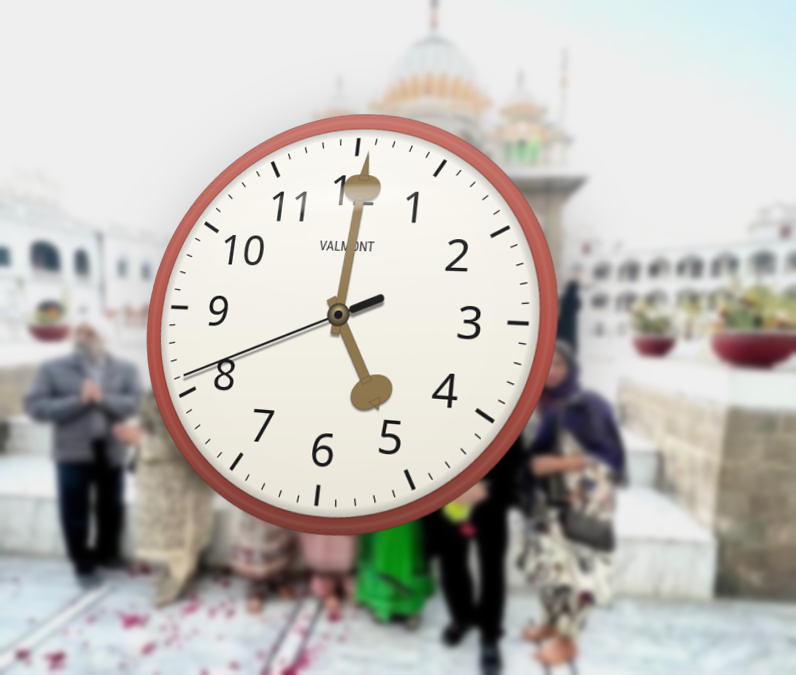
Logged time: h=5 m=0 s=41
